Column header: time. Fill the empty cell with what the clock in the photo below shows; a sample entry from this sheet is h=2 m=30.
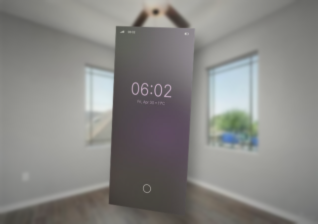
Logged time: h=6 m=2
